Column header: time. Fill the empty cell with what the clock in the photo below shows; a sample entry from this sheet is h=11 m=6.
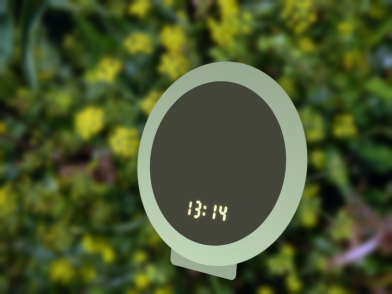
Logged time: h=13 m=14
